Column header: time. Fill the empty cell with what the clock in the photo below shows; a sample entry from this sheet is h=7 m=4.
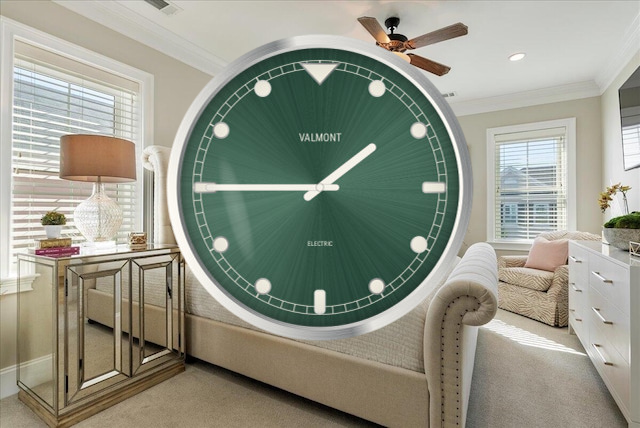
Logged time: h=1 m=45
